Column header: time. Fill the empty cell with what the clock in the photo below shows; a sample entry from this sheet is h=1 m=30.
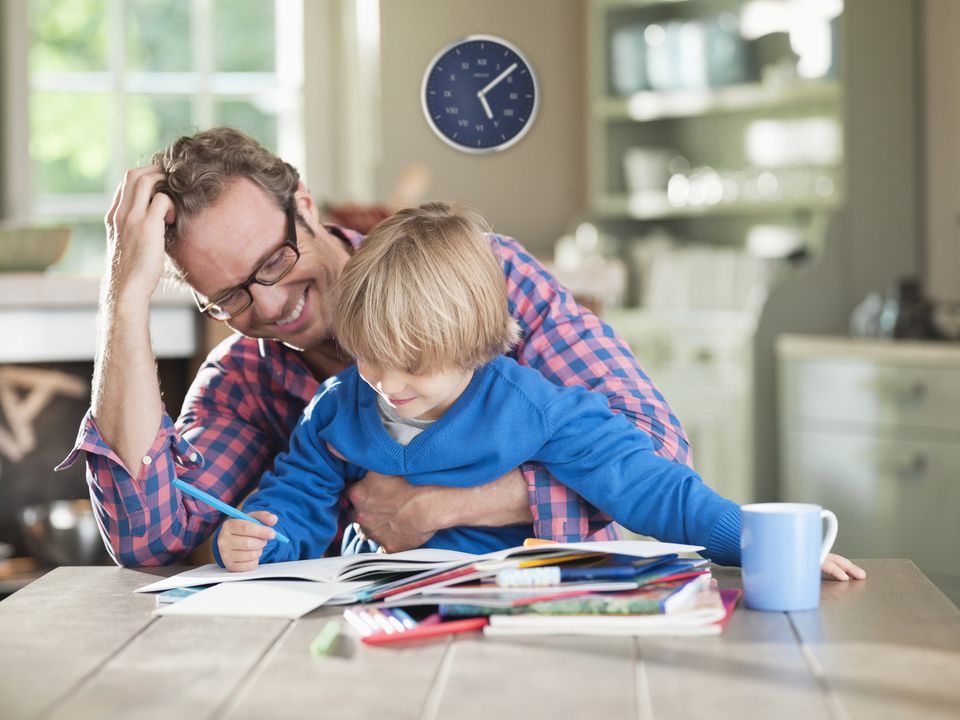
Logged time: h=5 m=8
